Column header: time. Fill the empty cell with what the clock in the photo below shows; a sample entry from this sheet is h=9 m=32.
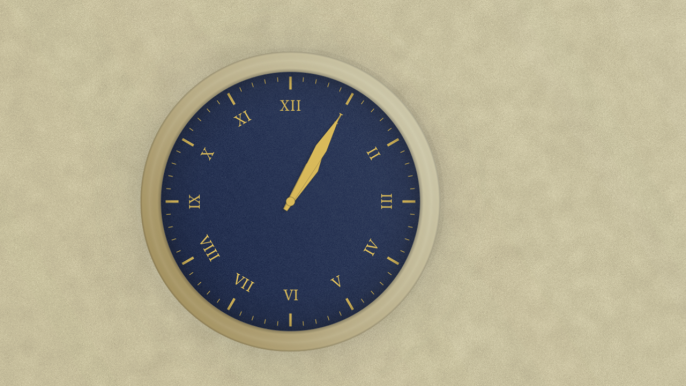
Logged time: h=1 m=5
